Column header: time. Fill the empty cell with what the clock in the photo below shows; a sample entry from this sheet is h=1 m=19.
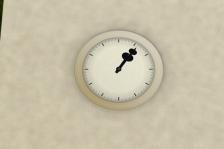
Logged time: h=1 m=6
